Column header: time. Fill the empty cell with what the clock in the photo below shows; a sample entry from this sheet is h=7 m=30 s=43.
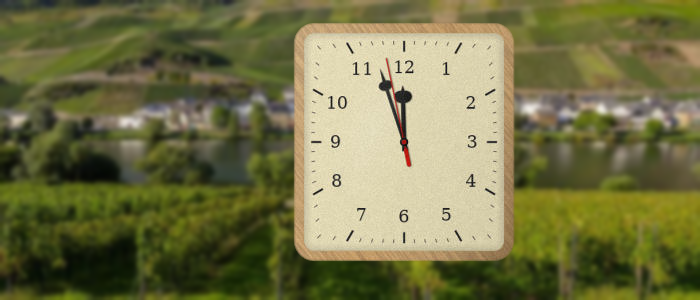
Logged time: h=11 m=56 s=58
